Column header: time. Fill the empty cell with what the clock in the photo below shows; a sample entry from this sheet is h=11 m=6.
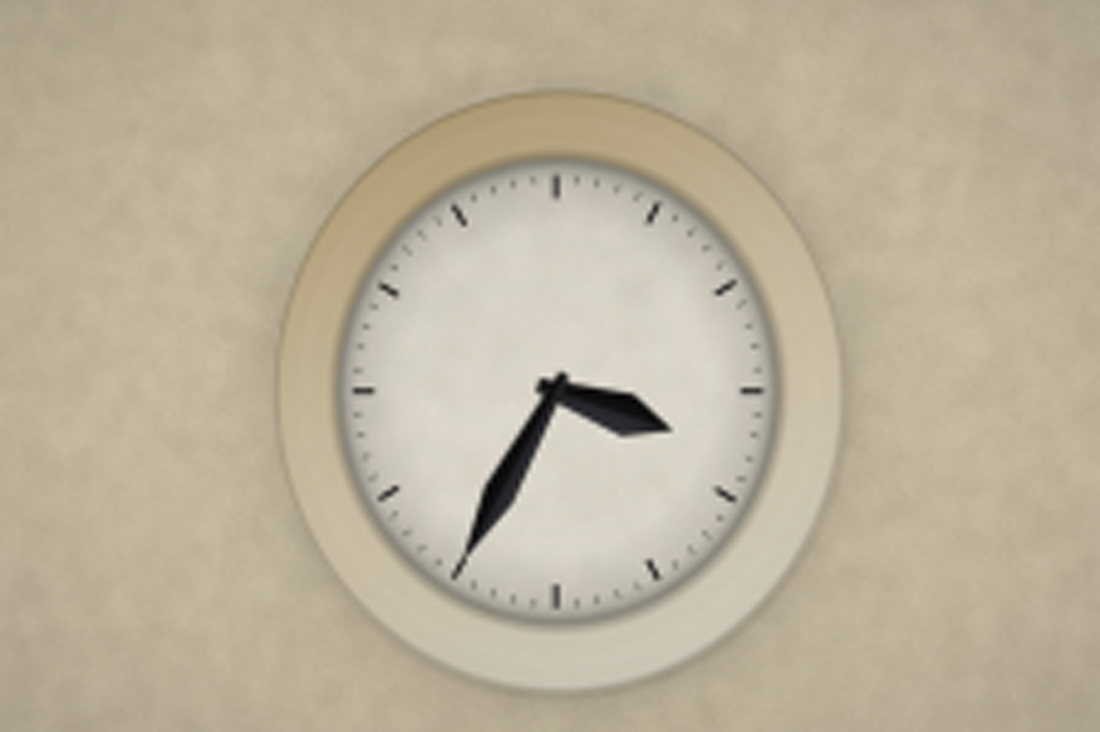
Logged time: h=3 m=35
